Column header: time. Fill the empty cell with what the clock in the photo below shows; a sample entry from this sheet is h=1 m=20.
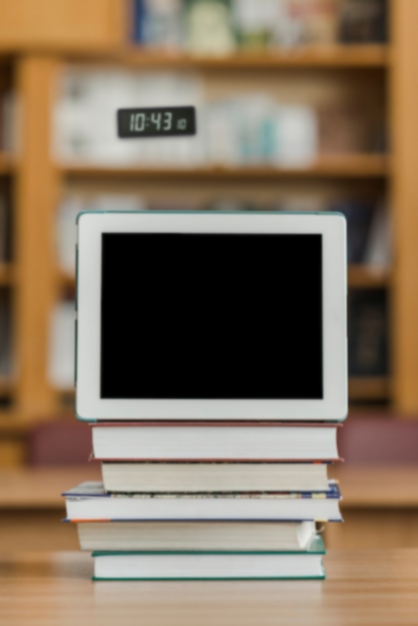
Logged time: h=10 m=43
